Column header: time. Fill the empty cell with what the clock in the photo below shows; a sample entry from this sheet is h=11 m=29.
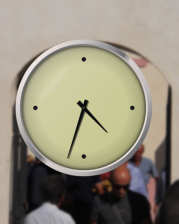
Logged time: h=4 m=33
